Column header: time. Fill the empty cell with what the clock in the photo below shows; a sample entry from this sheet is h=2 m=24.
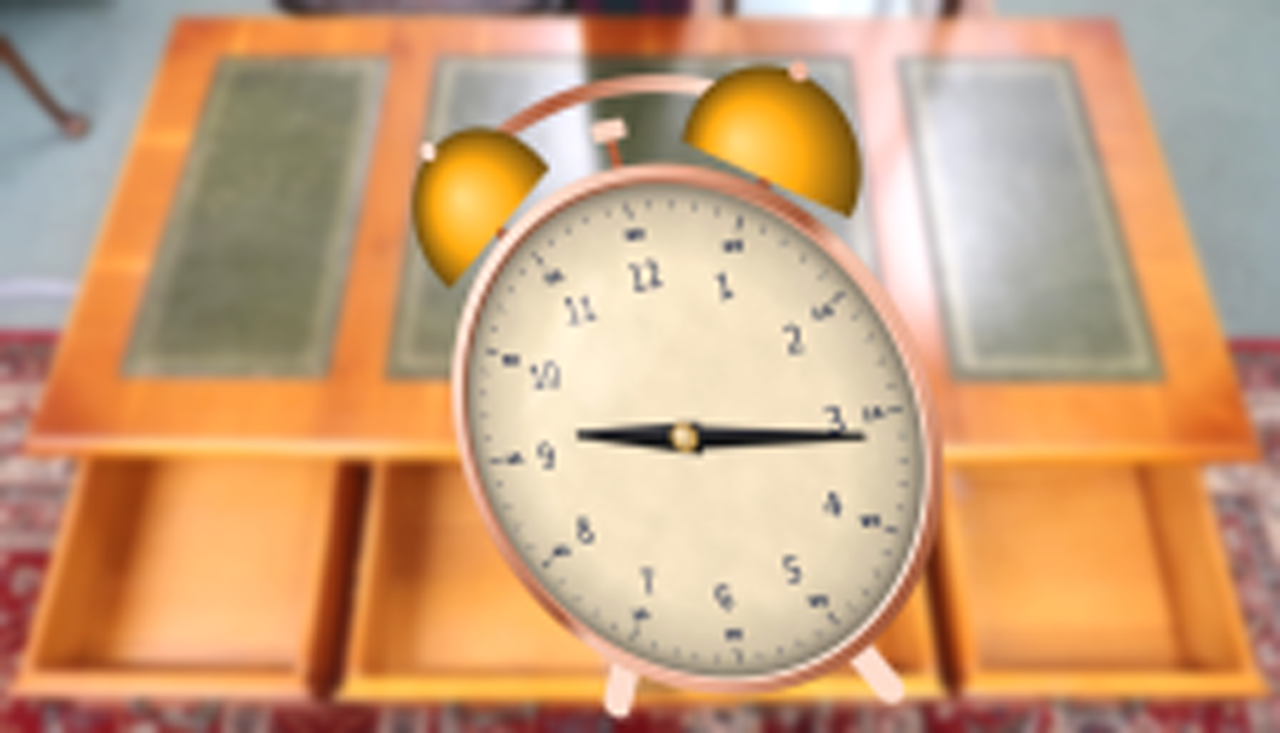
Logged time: h=9 m=16
